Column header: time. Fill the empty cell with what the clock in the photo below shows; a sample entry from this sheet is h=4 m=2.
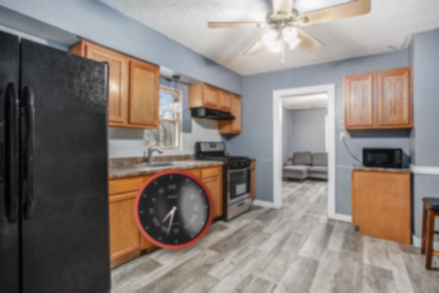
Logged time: h=7 m=33
